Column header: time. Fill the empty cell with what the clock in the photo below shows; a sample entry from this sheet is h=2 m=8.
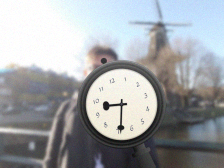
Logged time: h=9 m=34
